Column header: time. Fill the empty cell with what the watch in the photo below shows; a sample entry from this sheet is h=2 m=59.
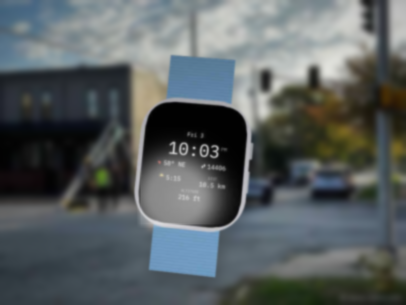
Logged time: h=10 m=3
